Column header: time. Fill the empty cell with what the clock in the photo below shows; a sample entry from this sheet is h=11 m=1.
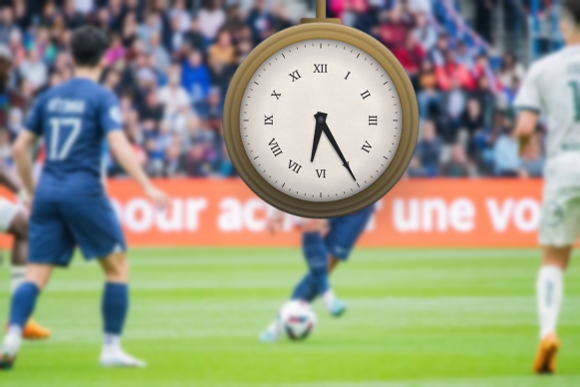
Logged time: h=6 m=25
